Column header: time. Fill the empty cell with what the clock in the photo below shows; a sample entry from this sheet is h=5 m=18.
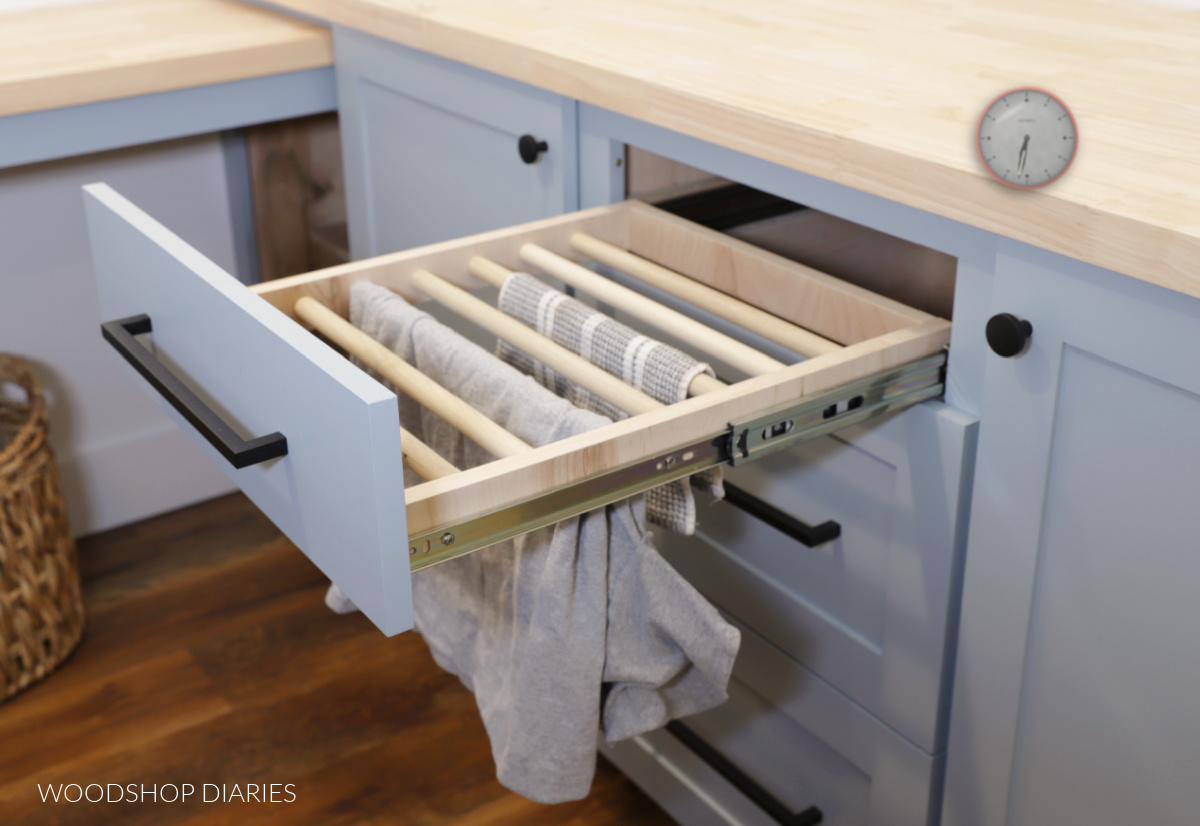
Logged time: h=6 m=32
